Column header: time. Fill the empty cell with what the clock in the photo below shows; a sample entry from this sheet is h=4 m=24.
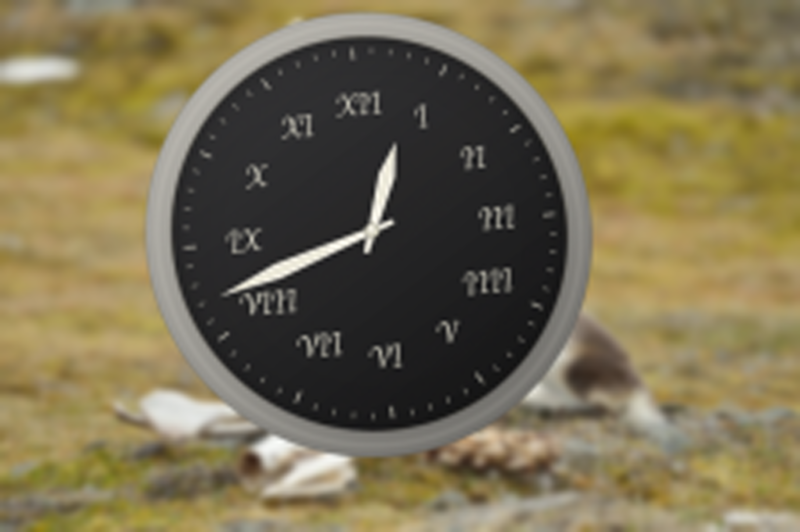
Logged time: h=12 m=42
